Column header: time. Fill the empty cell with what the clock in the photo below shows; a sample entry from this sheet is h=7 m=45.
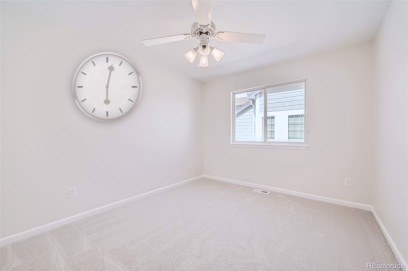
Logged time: h=6 m=2
